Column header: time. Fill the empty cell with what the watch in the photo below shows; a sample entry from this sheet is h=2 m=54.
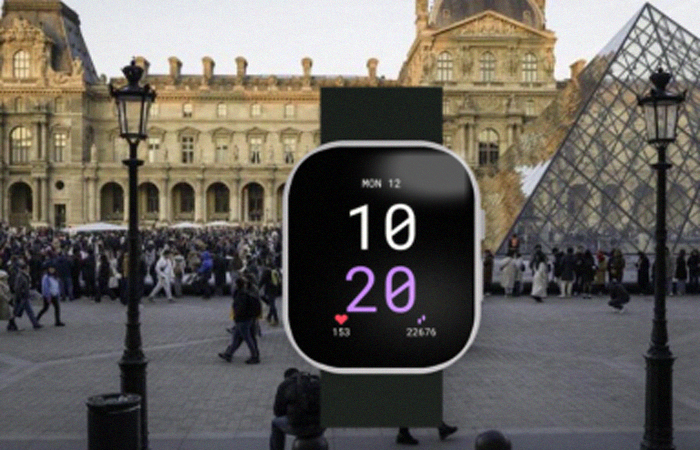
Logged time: h=10 m=20
